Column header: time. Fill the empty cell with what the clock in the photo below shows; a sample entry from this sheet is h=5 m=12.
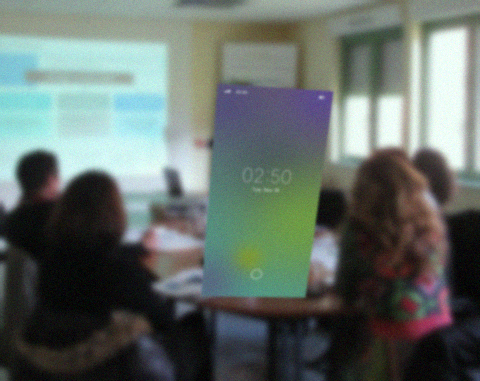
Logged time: h=2 m=50
